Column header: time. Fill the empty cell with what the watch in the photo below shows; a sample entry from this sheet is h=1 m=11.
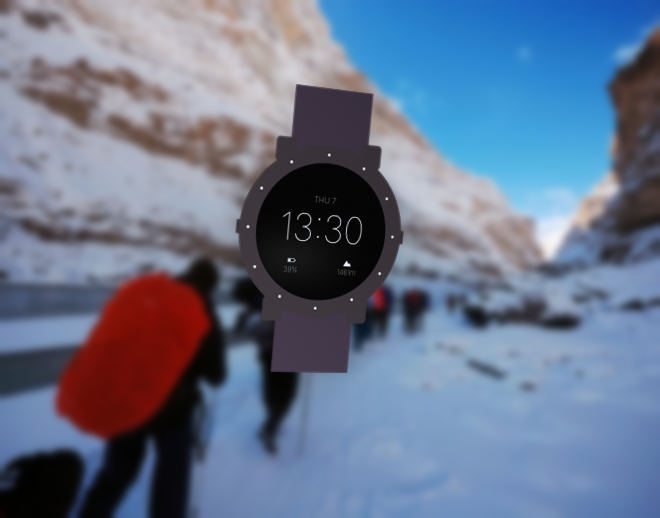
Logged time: h=13 m=30
